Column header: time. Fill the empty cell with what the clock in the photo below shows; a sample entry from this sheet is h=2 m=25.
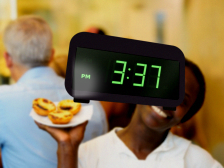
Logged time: h=3 m=37
